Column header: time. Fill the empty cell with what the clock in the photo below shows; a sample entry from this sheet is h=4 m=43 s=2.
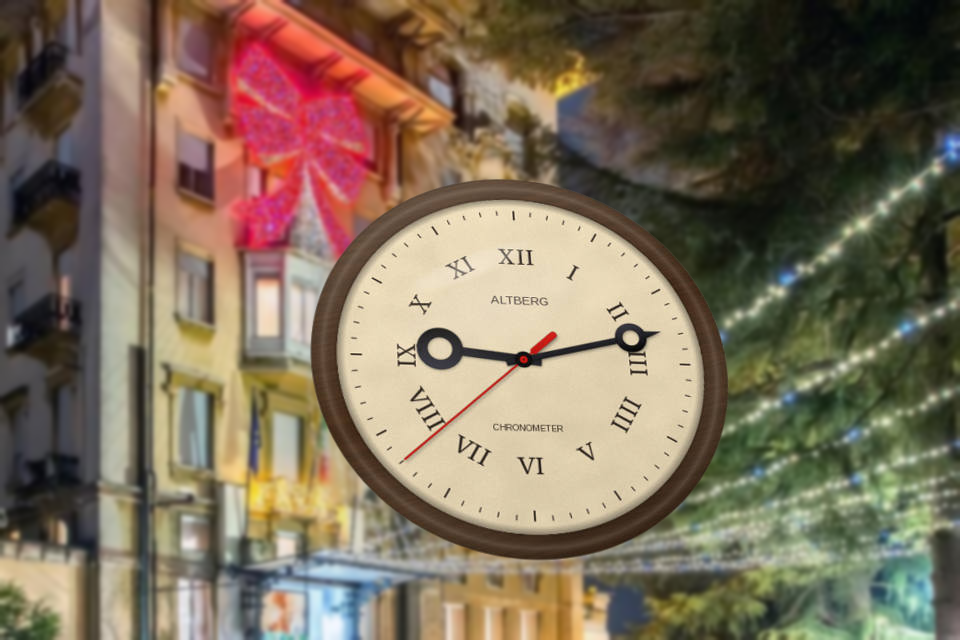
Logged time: h=9 m=12 s=38
